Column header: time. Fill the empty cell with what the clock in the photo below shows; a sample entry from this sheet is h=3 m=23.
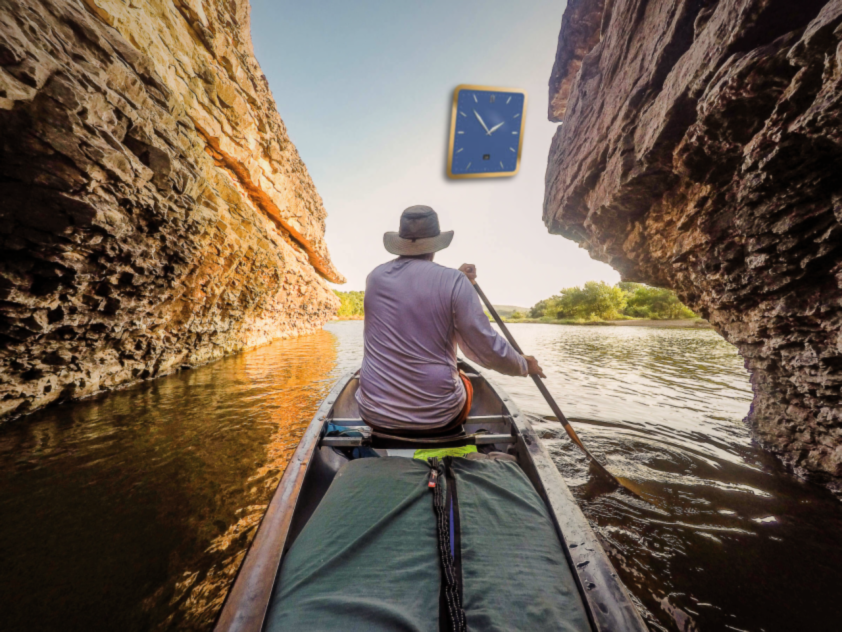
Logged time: h=1 m=53
